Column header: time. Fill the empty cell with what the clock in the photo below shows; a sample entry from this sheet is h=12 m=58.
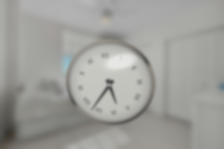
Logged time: h=5 m=37
